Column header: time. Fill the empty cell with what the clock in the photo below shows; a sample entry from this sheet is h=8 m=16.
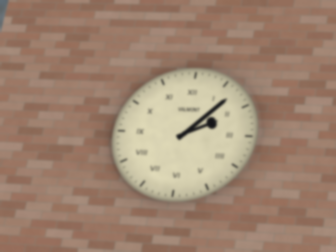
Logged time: h=2 m=7
